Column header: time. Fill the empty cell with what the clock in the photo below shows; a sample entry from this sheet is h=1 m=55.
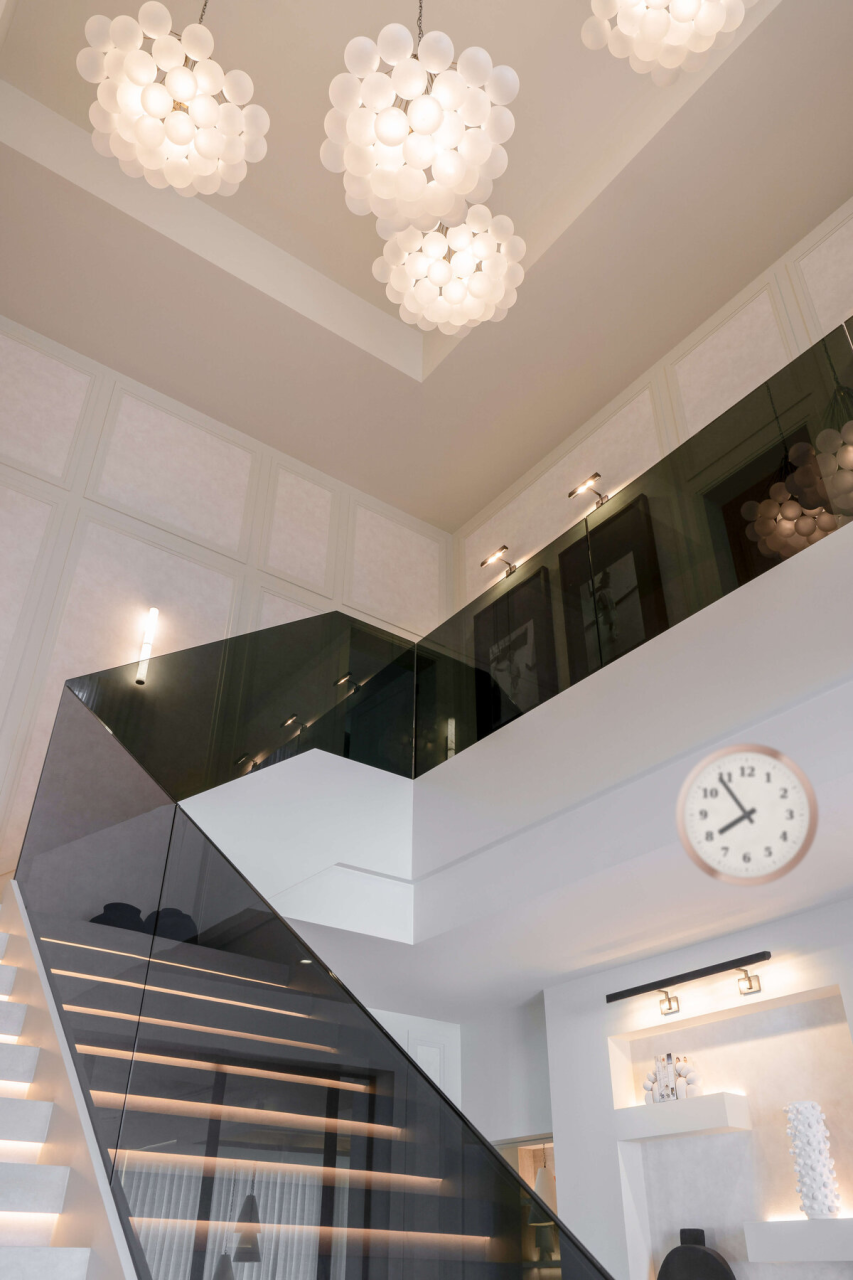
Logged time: h=7 m=54
